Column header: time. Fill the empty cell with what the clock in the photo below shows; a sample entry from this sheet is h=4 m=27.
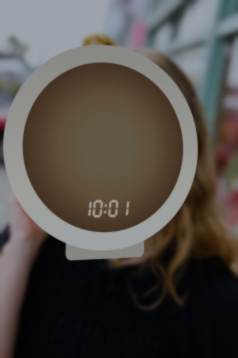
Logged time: h=10 m=1
